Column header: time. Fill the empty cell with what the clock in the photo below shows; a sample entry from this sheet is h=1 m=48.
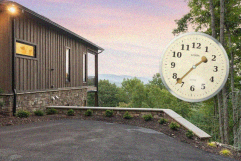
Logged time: h=1 m=37
